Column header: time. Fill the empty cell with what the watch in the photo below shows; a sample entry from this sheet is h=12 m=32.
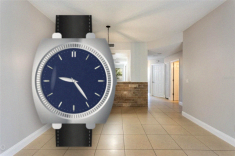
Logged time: h=9 m=24
